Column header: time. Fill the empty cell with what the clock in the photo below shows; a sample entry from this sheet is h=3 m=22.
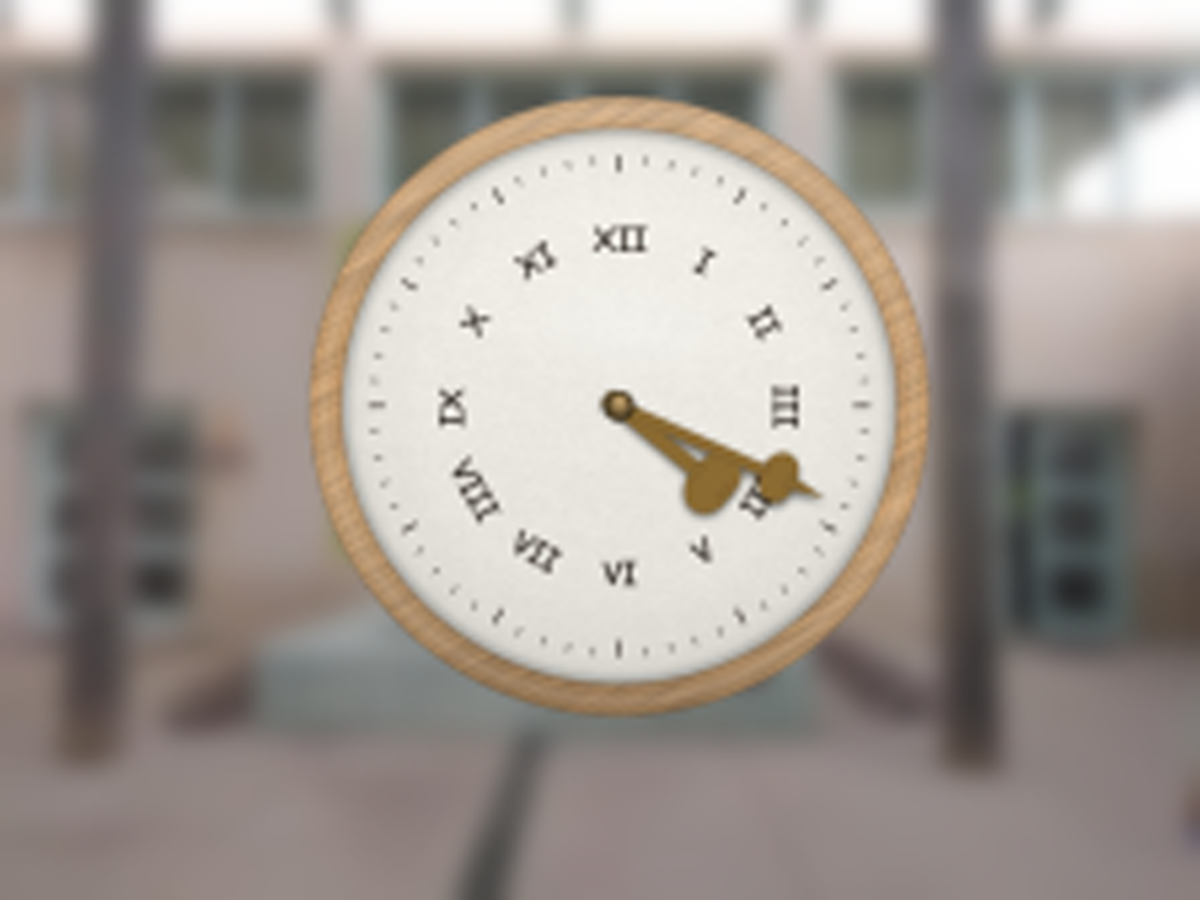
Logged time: h=4 m=19
